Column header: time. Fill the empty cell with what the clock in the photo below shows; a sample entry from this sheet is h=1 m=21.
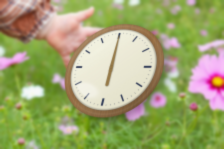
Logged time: h=6 m=0
